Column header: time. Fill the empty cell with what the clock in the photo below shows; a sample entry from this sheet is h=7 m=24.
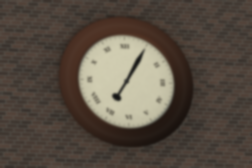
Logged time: h=7 m=5
